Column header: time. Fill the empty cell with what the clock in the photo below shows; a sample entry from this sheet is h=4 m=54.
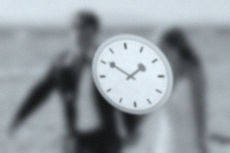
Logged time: h=1 m=51
